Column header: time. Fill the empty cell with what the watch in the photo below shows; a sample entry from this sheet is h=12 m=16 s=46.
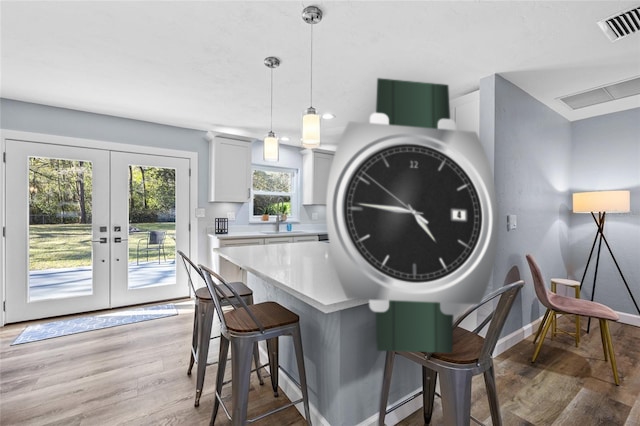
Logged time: h=4 m=45 s=51
